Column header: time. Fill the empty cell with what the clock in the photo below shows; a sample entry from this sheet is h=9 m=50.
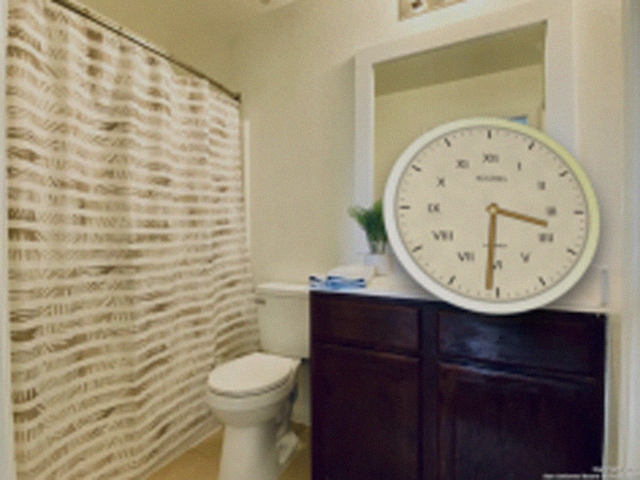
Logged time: h=3 m=31
